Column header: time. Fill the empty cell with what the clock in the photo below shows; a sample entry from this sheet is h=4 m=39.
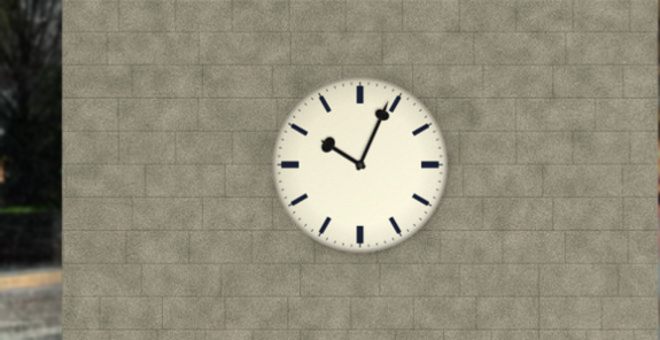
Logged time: h=10 m=4
